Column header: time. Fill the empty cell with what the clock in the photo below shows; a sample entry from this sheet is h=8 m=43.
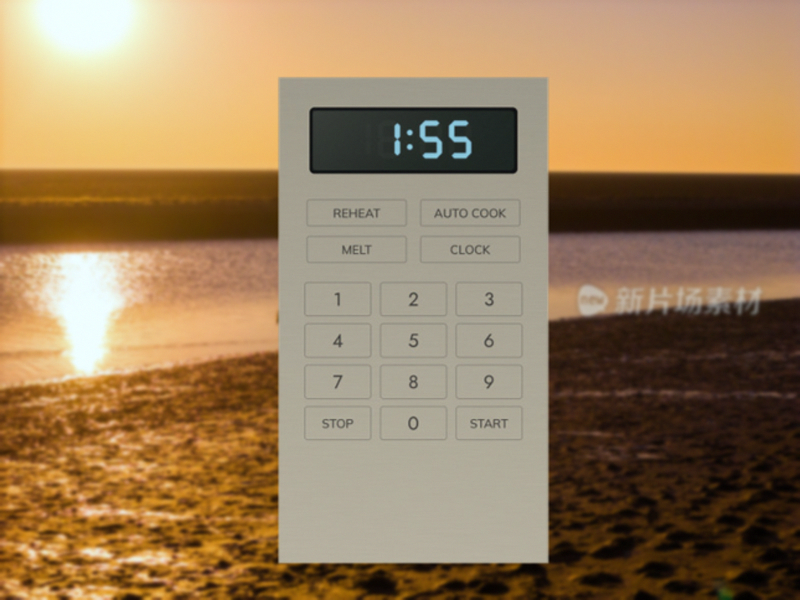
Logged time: h=1 m=55
